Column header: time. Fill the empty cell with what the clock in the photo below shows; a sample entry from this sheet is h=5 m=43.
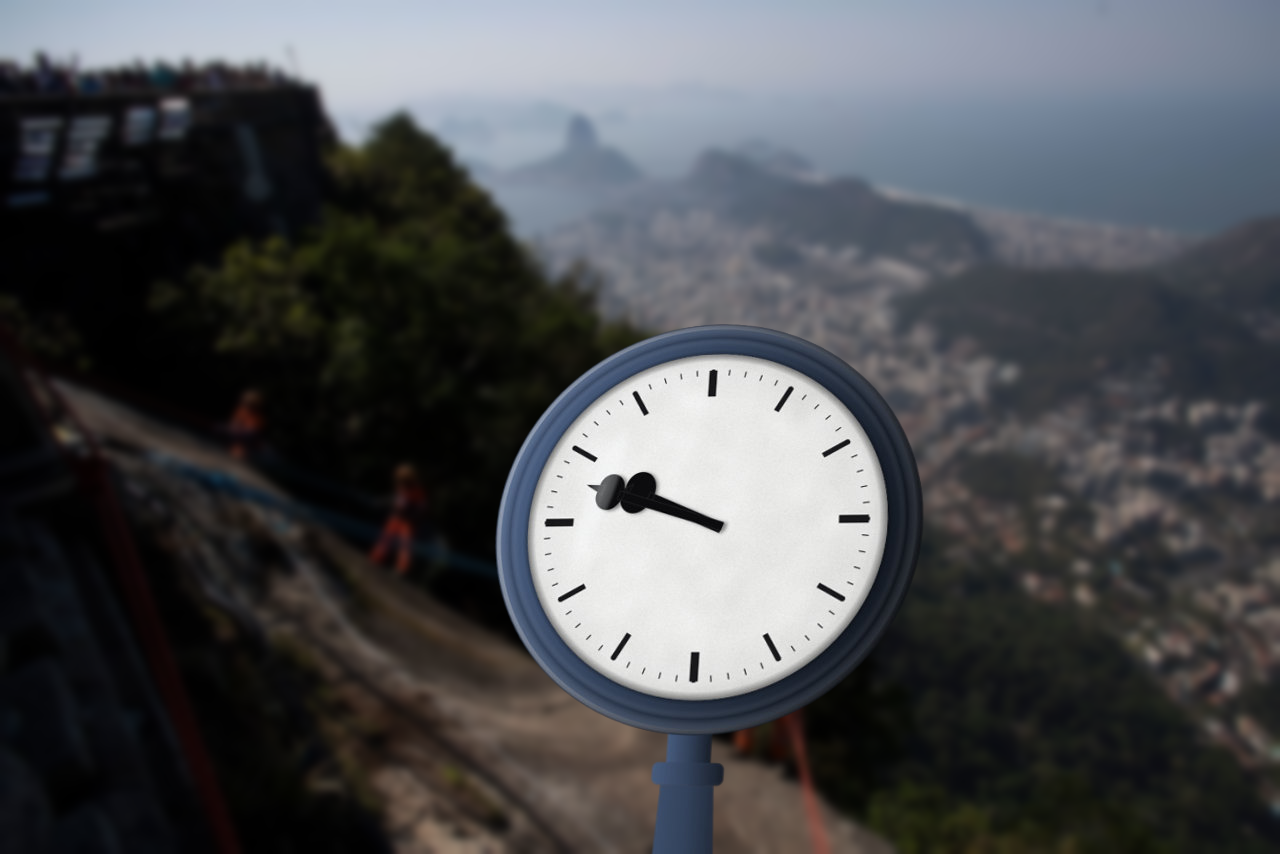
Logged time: h=9 m=48
